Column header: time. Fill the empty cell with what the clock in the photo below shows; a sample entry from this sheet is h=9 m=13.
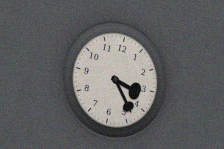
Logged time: h=3 m=23
